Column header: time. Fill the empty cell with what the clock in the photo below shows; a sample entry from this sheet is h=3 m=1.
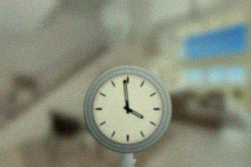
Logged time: h=3 m=59
